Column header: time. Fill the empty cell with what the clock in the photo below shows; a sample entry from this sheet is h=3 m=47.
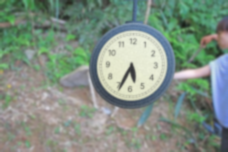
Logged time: h=5 m=34
